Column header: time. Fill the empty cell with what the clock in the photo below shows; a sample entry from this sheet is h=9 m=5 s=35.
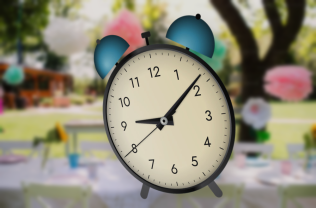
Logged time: h=9 m=8 s=40
